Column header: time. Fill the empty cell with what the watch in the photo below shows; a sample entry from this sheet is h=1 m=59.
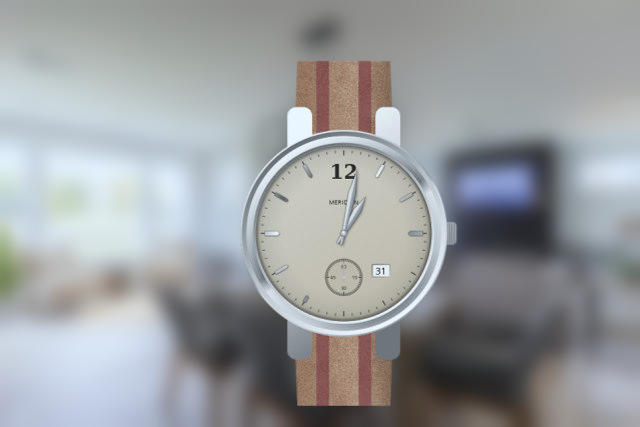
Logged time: h=1 m=2
